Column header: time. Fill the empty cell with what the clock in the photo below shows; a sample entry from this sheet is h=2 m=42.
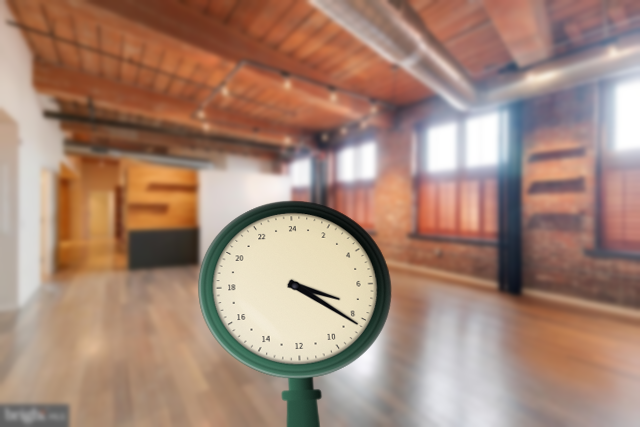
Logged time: h=7 m=21
